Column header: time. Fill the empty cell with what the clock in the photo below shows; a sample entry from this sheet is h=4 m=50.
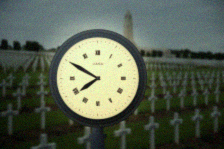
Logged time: h=7 m=50
